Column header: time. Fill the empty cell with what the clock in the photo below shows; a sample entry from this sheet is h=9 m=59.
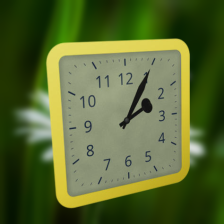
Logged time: h=2 m=5
